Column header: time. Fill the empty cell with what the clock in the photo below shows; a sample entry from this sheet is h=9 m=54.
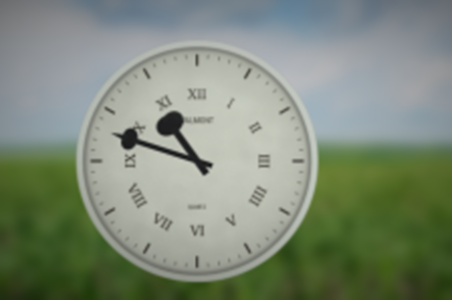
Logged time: h=10 m=48
